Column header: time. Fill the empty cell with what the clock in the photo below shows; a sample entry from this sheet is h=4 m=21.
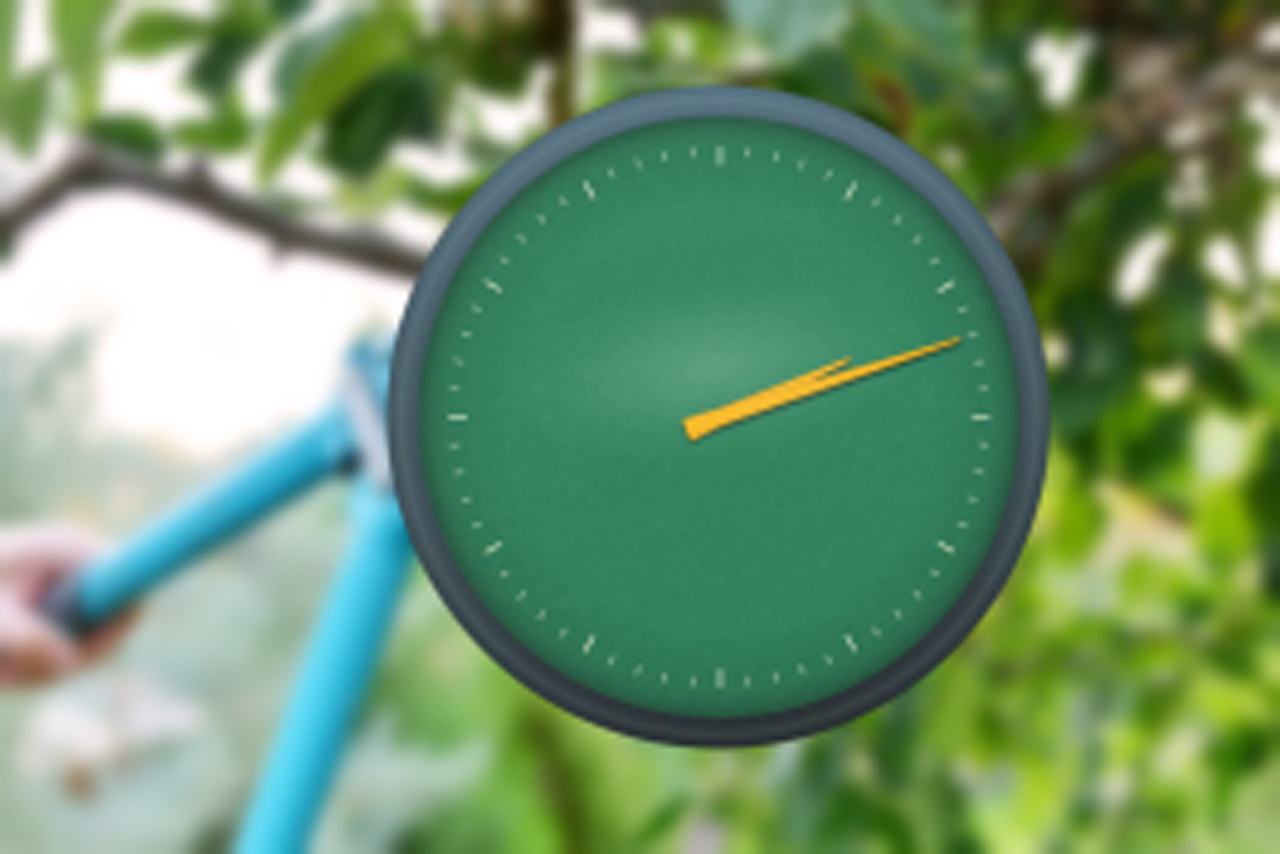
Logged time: h=2 m=12
